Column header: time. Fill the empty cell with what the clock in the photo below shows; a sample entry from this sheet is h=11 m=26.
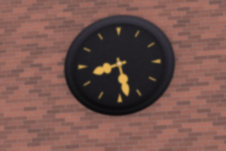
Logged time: h=8 m=28
